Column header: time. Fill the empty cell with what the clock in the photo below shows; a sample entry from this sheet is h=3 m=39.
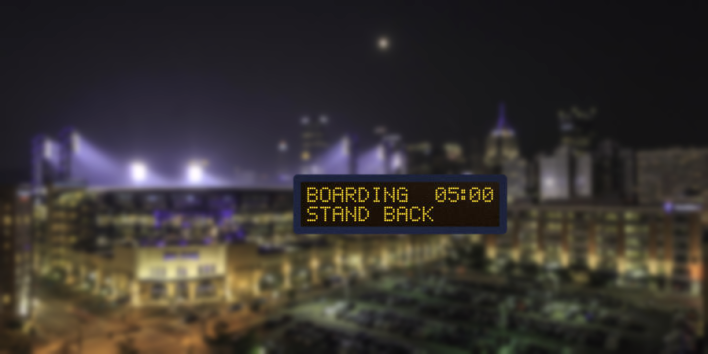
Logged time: h=5 m=0
